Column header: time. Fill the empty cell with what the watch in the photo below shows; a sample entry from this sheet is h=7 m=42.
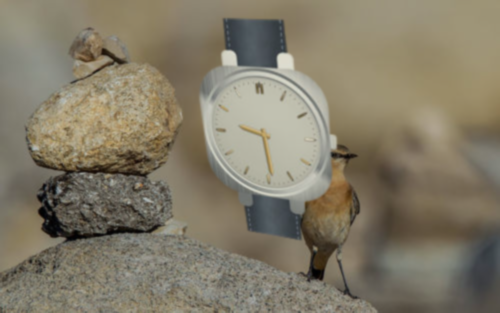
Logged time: h=9 m=29
